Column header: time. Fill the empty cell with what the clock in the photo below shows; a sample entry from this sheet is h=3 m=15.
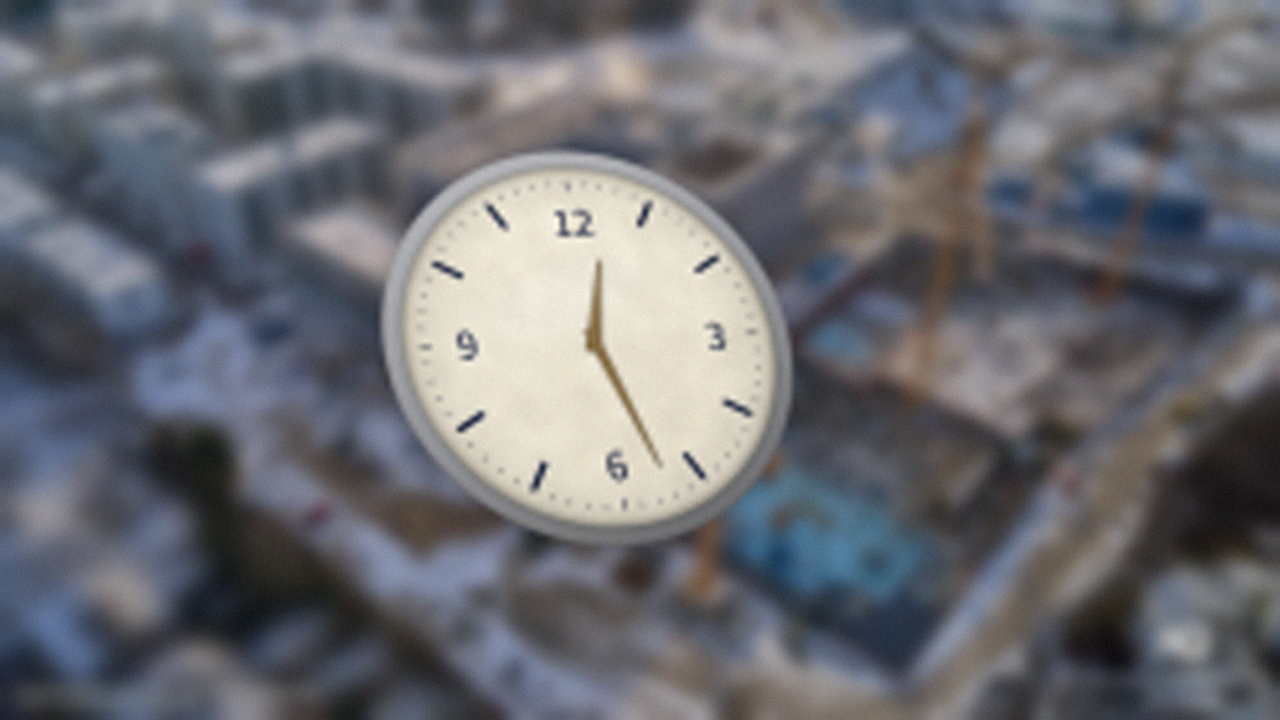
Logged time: h=12 m=27
